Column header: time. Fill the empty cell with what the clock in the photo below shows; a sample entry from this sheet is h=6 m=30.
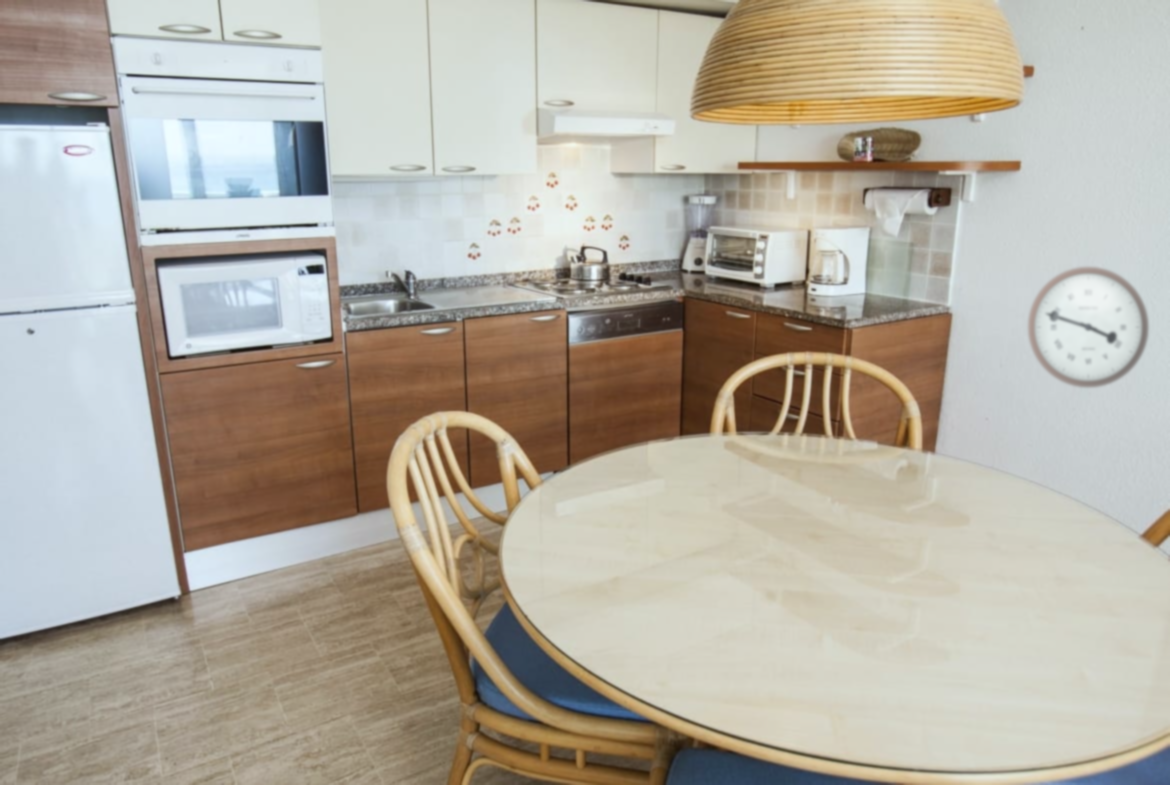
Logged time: h=3 m=48
